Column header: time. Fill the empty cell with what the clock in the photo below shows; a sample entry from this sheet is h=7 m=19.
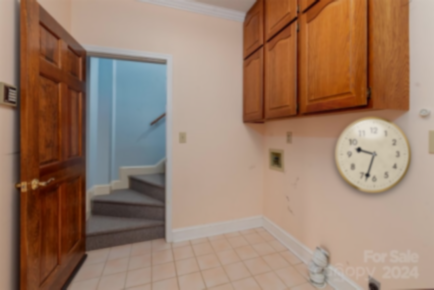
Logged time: h=9 m=33
